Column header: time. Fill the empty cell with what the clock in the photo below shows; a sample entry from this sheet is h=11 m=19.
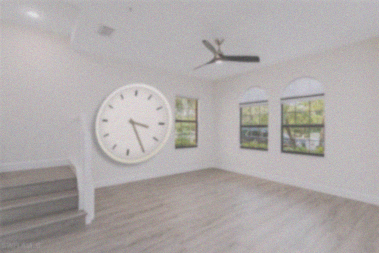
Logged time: h=3 m=25
